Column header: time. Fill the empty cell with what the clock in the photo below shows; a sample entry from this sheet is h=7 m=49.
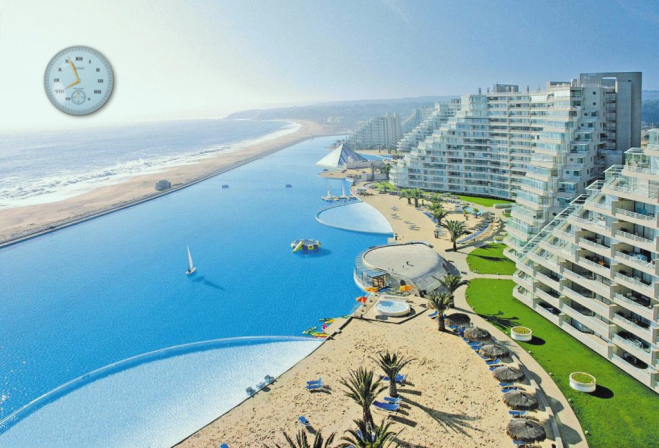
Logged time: h=7 m=56
